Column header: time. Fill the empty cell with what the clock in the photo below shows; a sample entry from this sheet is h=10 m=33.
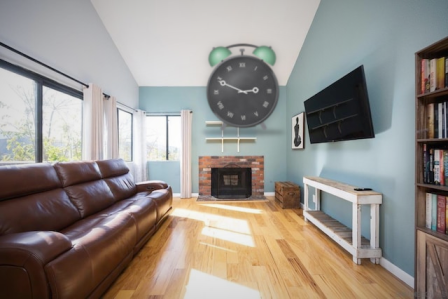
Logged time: h=2 m=49
